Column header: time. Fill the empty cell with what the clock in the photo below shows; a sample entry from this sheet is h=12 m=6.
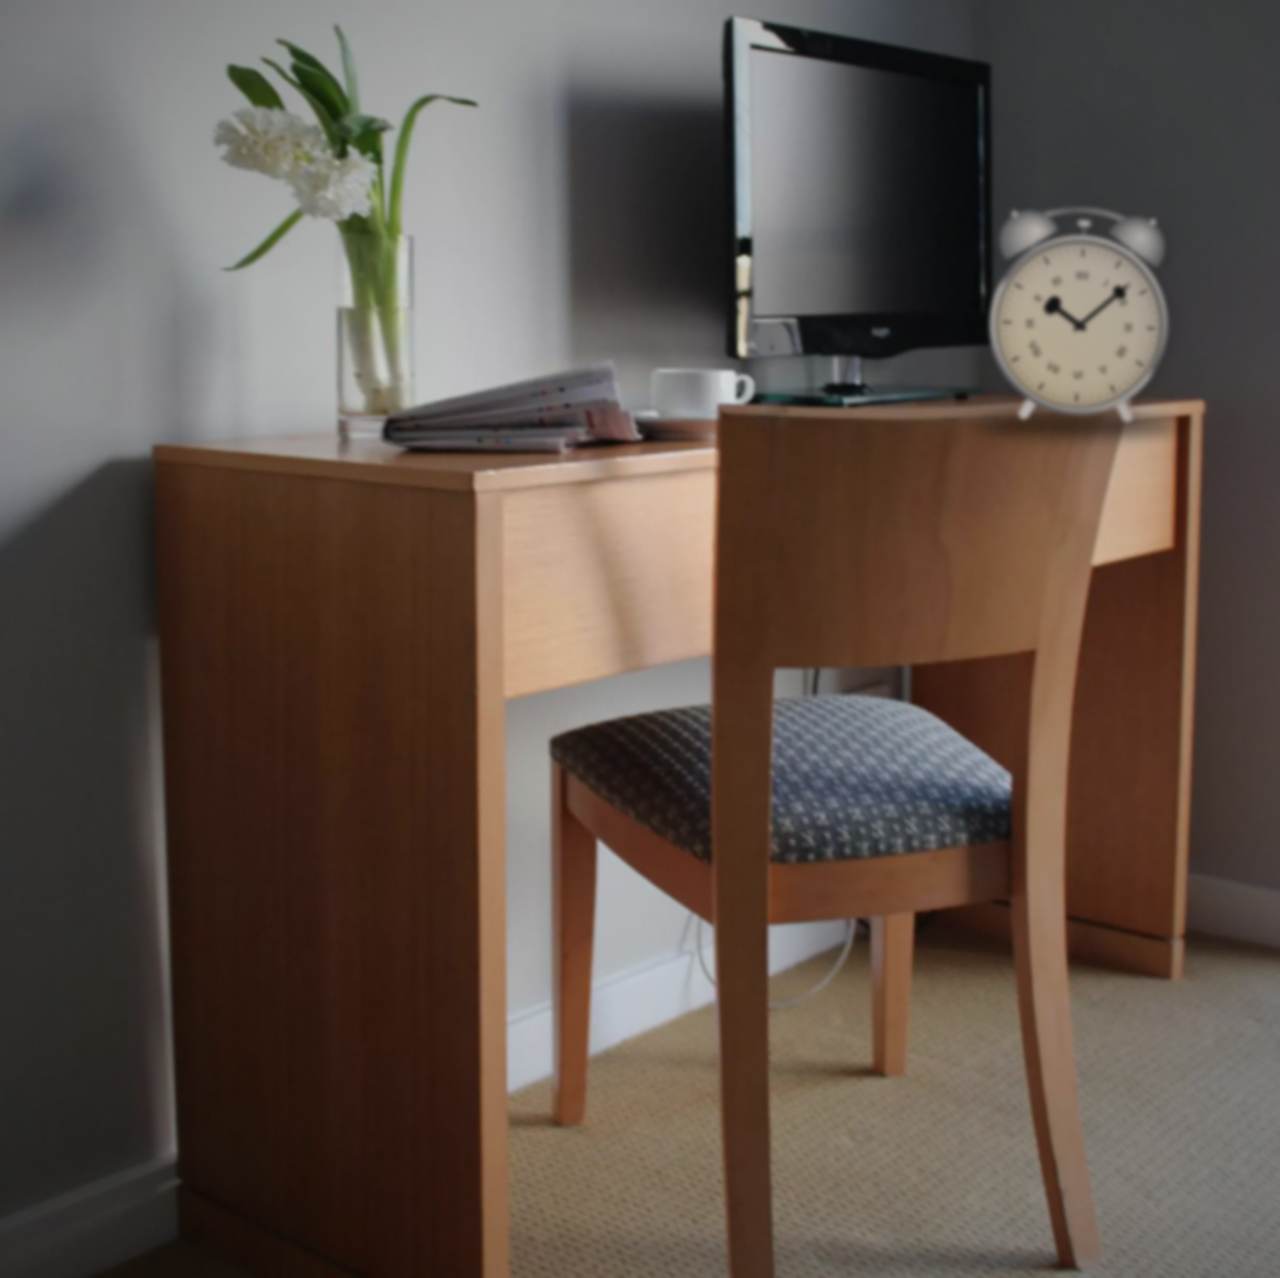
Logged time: h=10 m=8
